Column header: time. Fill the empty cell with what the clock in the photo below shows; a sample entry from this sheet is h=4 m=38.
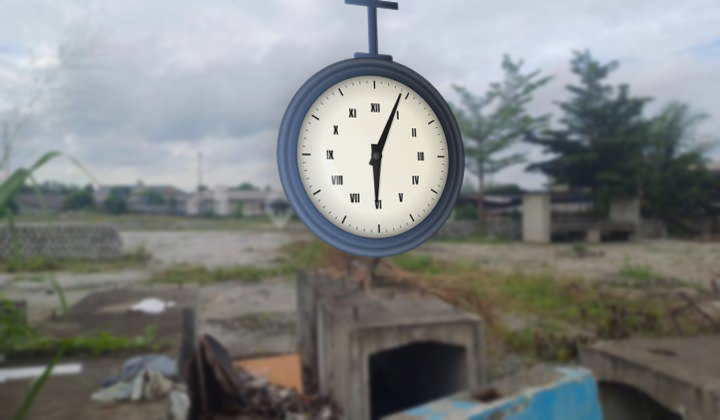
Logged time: h=6 m=4
